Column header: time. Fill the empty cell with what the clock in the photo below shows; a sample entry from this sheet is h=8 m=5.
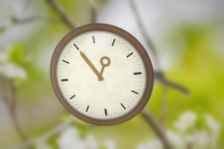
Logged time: h=12 m=55
